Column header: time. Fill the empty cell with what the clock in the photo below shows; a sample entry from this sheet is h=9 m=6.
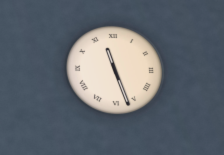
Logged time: h=11 m=27
